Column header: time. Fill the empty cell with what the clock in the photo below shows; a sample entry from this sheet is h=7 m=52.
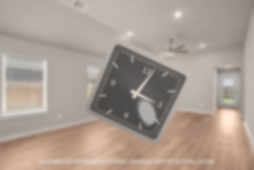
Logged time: h=3 m=2
